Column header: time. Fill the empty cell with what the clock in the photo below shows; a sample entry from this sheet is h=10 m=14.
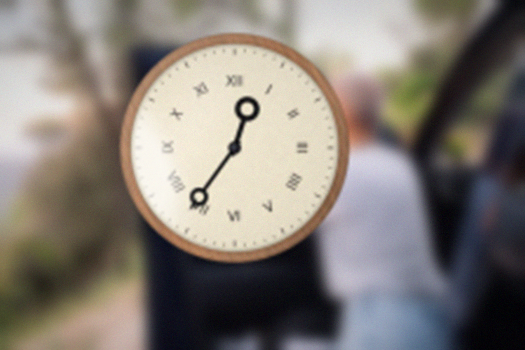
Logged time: h=12 m=36
